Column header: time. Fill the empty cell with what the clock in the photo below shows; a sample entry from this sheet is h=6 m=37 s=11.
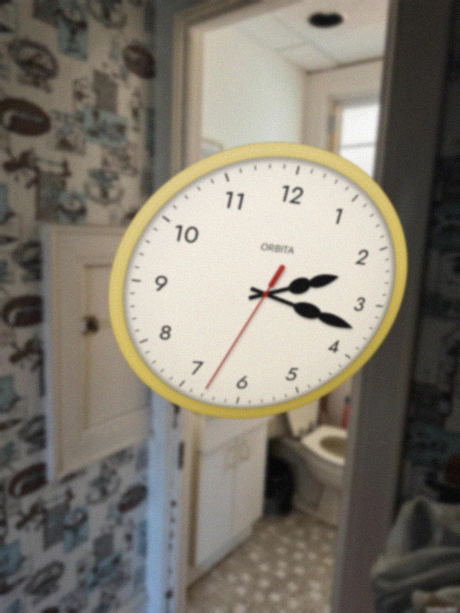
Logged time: h=2 m=17 s=33
